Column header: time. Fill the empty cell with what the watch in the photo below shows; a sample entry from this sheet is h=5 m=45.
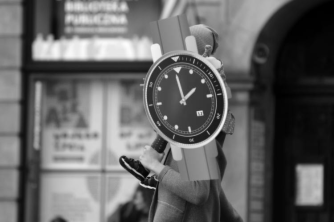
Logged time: h=1 m=59
